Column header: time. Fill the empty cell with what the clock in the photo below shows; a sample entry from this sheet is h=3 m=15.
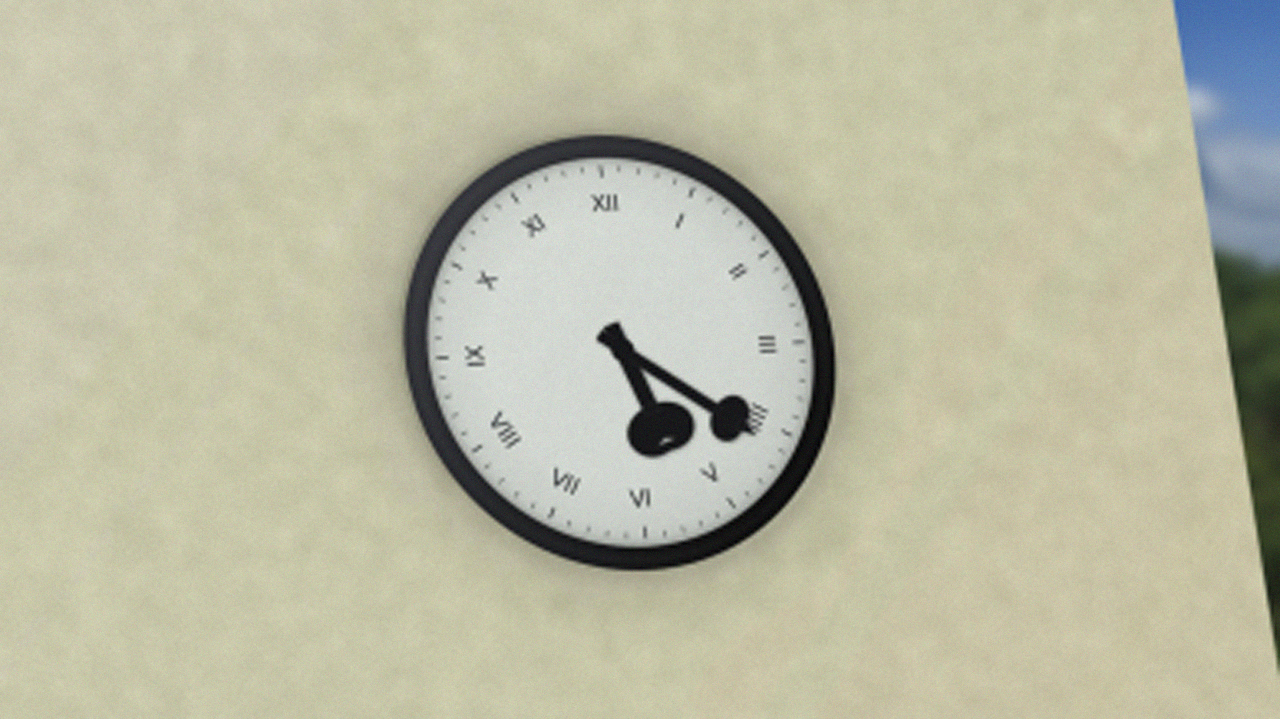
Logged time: h=5 m=21
